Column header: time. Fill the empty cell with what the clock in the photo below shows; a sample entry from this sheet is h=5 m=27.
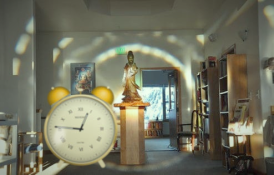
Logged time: h=12 m=46
